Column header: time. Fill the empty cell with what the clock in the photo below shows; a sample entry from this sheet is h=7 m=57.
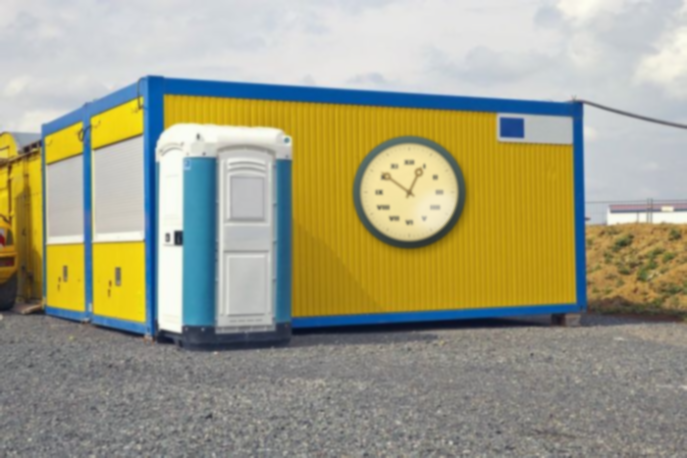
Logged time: h=12 m=51
